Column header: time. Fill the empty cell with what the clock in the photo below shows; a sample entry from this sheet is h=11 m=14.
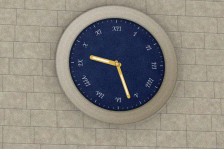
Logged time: h=9 m=27
